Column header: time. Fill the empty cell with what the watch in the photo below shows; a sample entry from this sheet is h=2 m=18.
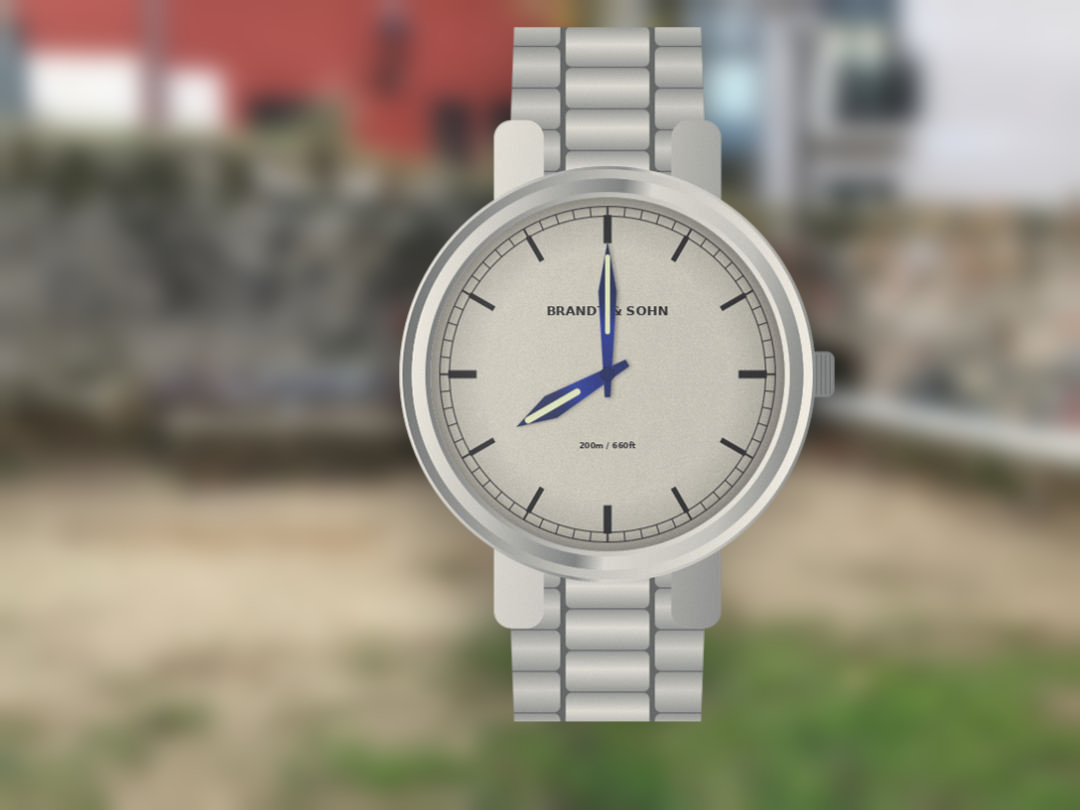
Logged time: h=8 m=0
